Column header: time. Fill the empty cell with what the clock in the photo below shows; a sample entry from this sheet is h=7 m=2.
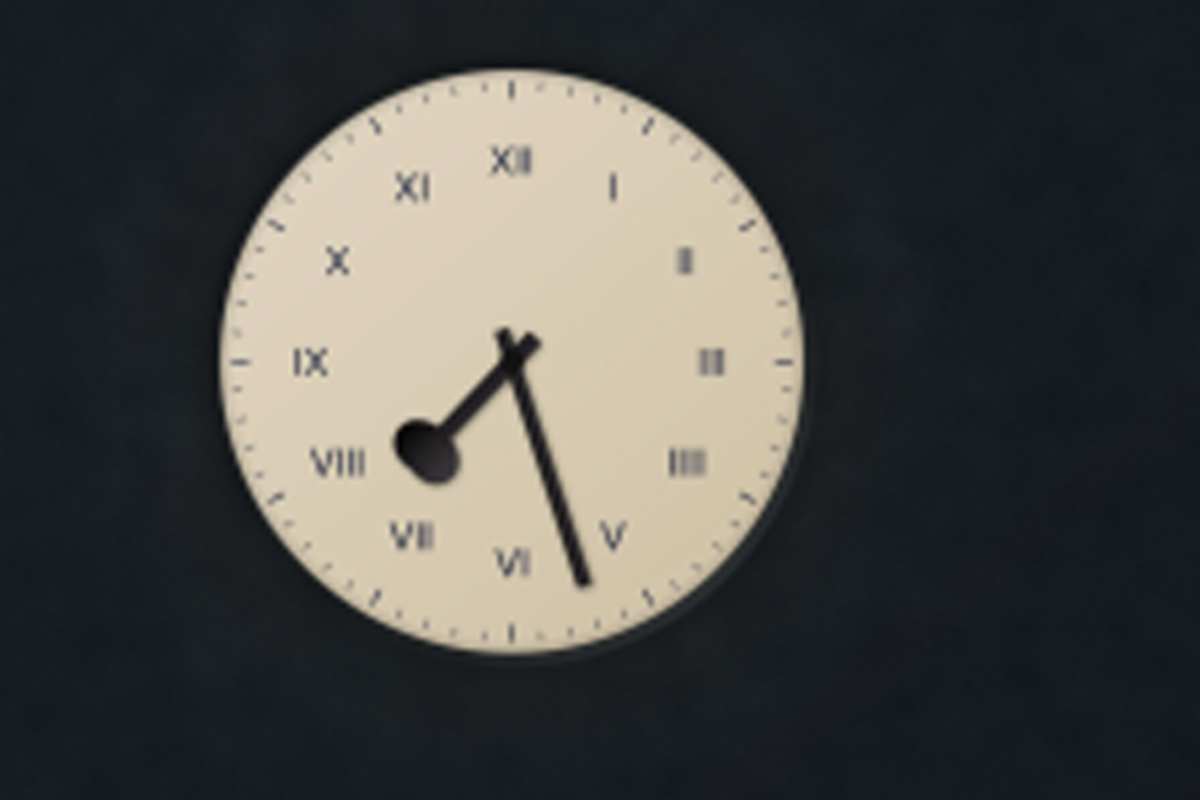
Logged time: h=7 m=27
